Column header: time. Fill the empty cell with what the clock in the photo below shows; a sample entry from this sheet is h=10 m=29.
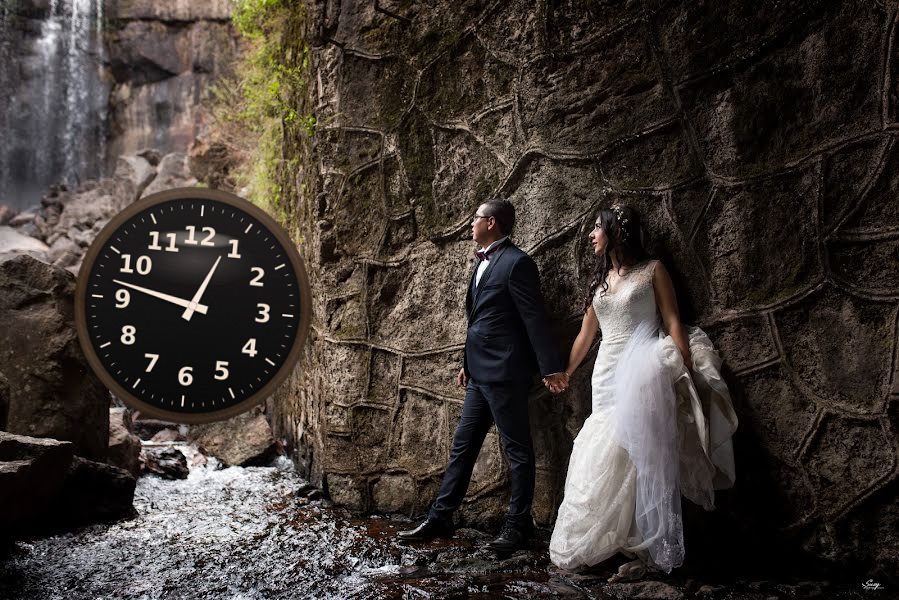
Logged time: h=12 m=47
